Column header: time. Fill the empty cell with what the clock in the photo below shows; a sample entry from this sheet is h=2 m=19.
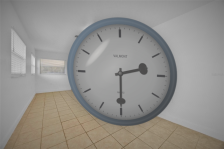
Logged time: h=2 m=30
